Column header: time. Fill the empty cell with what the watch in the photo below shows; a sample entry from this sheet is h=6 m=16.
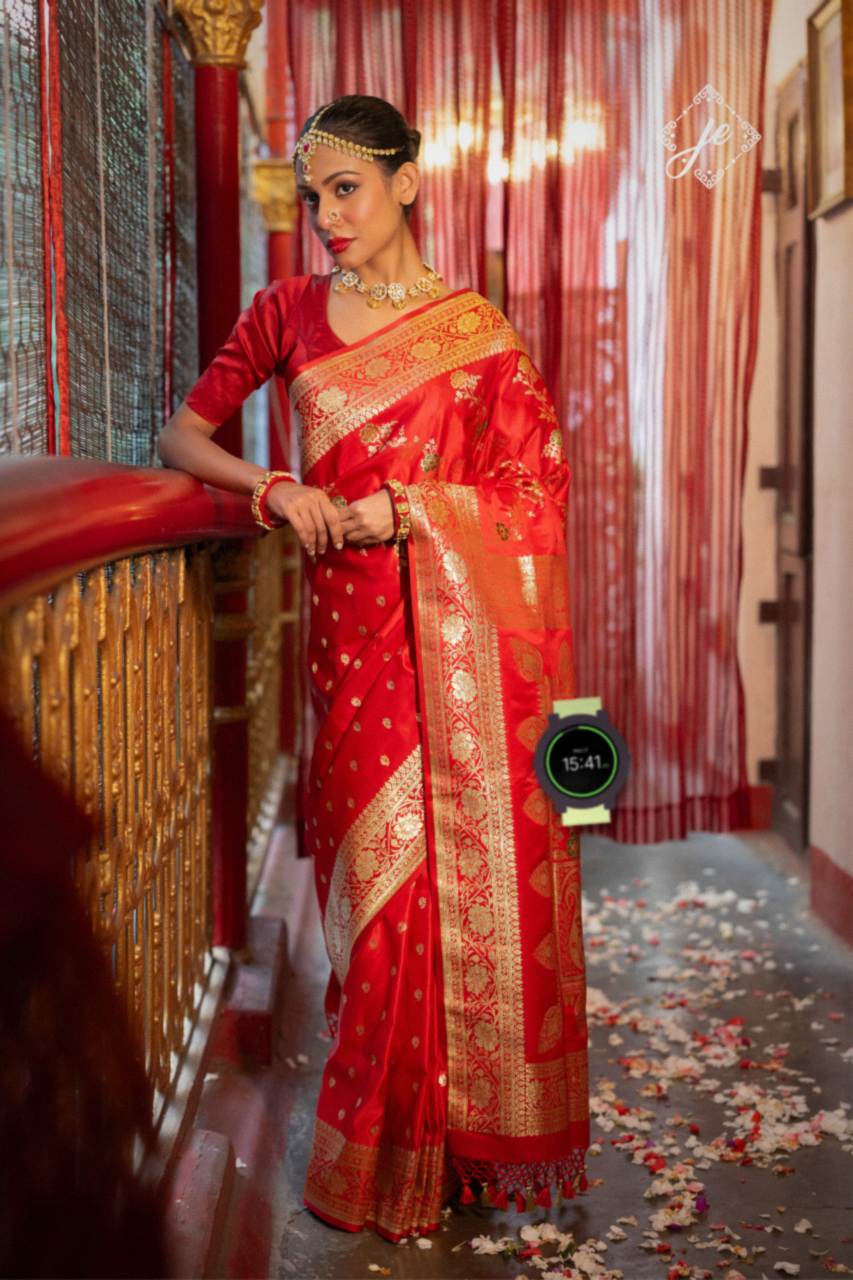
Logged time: h=15 m=41
